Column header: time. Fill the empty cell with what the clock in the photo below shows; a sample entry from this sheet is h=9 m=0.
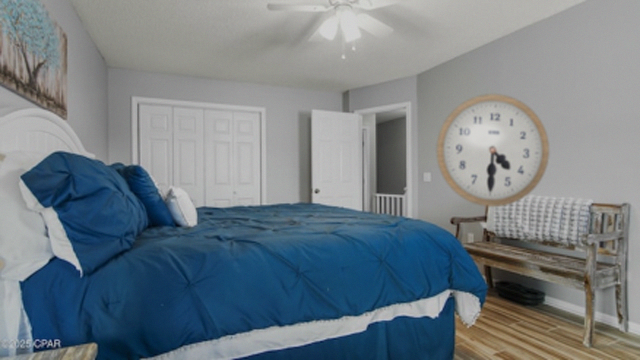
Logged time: h=4 m=30
